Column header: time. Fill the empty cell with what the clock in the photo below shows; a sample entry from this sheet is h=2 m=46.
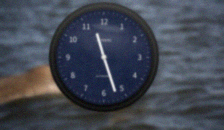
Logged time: h=11 m=27
